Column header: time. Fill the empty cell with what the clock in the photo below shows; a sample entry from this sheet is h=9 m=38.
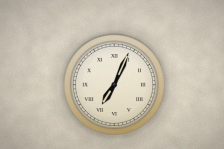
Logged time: h=7 m=4
